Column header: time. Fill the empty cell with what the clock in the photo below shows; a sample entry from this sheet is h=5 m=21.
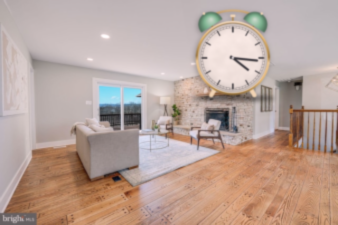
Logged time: h=4 m=16
